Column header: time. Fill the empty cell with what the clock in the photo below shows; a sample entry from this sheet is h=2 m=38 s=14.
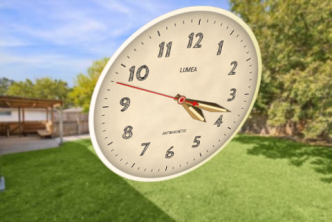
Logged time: h=4 m=17 s=48
